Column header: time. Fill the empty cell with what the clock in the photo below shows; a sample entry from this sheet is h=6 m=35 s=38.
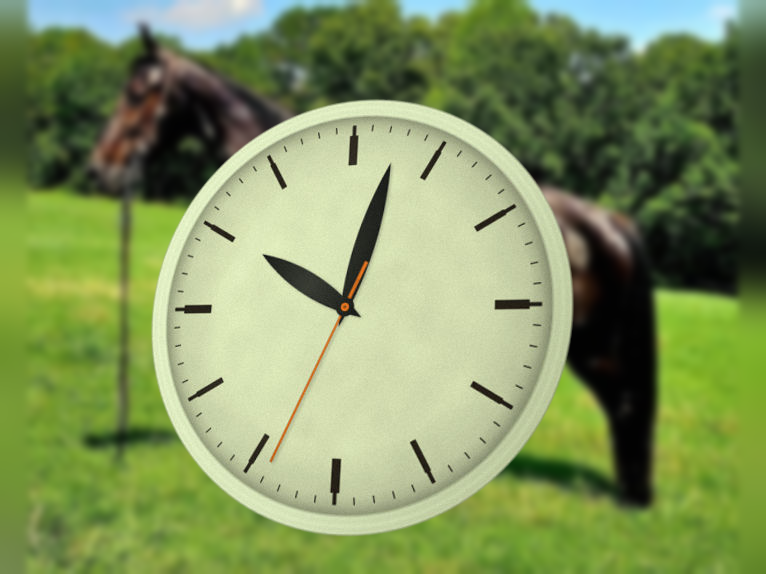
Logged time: h=10 m=2 s=34
